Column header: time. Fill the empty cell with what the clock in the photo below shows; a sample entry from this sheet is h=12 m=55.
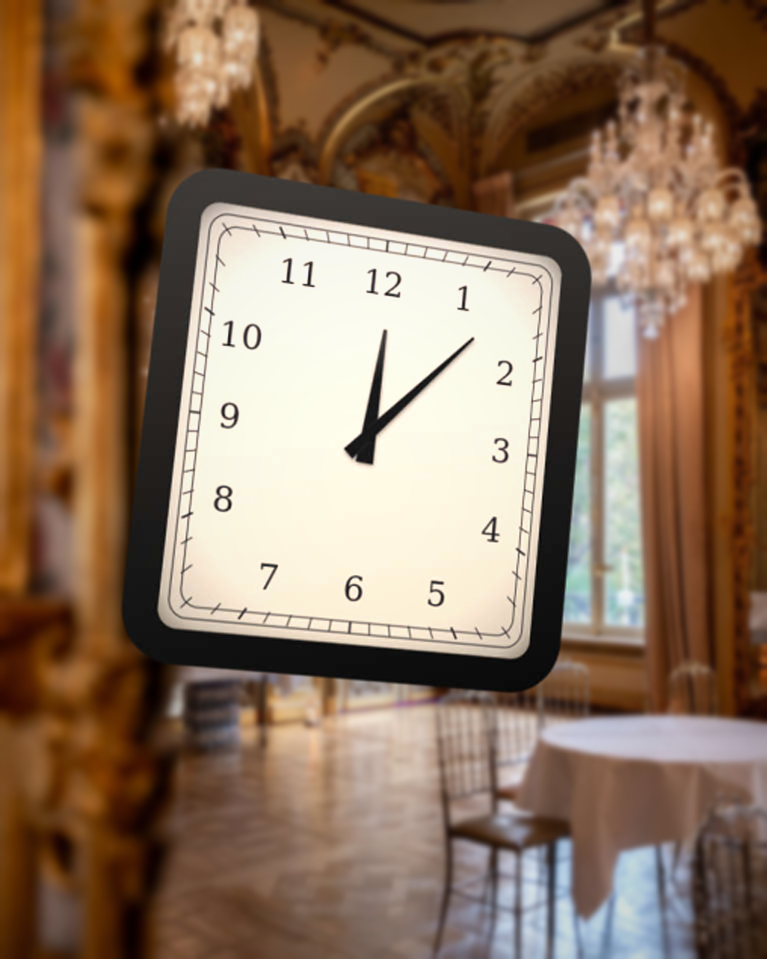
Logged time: h=12 m=7
